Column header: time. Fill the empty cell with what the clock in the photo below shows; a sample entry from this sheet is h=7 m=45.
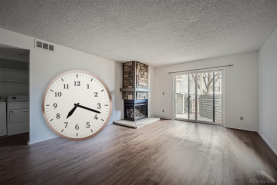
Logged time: h=7 m=18
